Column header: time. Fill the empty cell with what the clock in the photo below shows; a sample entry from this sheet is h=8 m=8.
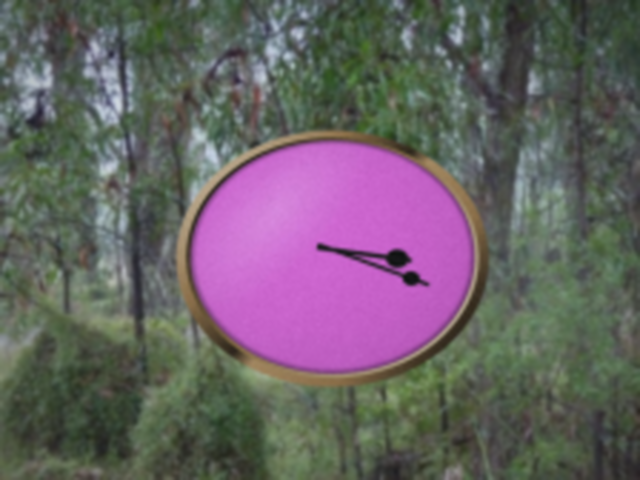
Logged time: h=3 m=19
